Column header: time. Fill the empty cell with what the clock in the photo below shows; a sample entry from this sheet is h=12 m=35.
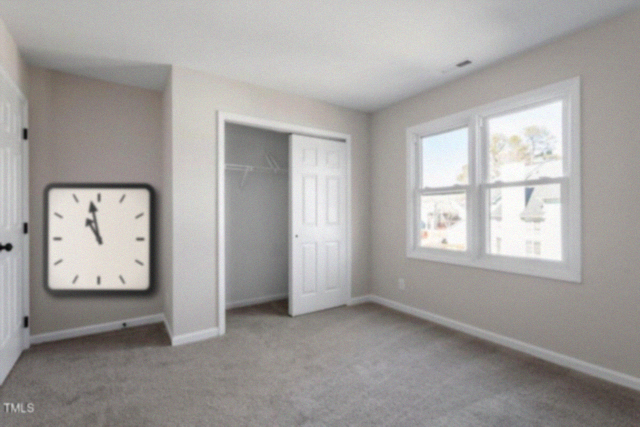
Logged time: h=10 m=58
